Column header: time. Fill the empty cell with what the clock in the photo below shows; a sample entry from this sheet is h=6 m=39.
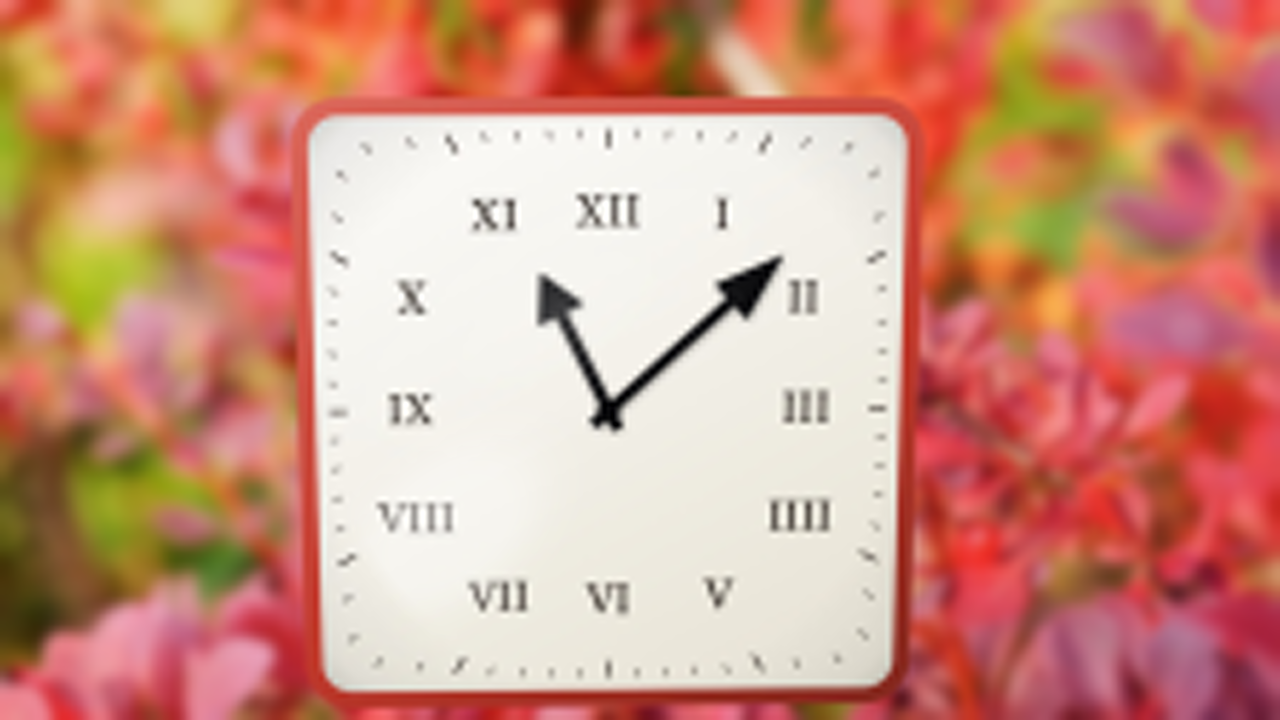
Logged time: h=11 m=8
